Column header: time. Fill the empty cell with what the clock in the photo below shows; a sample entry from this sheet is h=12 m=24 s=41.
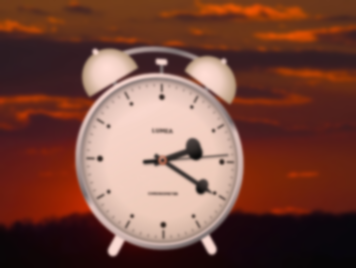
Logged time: h=2 m=20 s=14
